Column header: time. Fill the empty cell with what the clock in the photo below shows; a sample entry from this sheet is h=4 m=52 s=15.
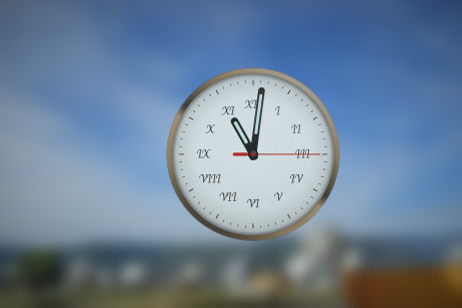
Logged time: h=11 m=1 s=15
